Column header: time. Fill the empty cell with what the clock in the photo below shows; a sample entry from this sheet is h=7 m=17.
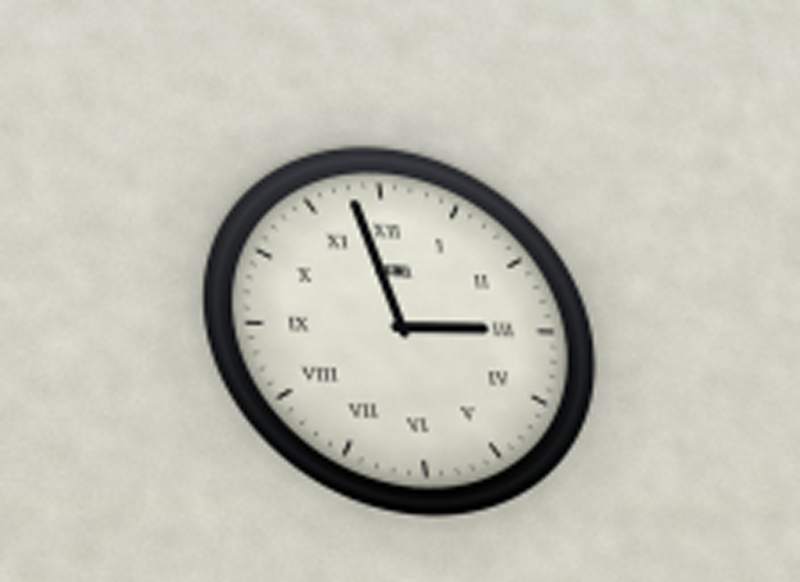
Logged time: h=2 m=58
